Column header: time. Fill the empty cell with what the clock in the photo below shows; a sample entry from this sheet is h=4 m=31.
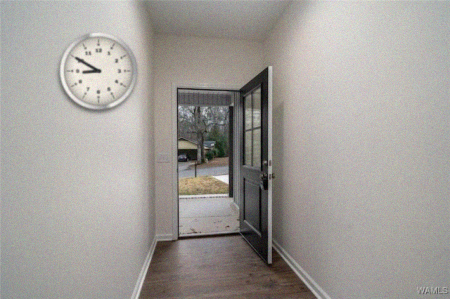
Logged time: h=8 m=50
